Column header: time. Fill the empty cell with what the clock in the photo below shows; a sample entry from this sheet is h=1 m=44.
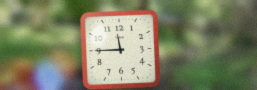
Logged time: h=11 m=45
